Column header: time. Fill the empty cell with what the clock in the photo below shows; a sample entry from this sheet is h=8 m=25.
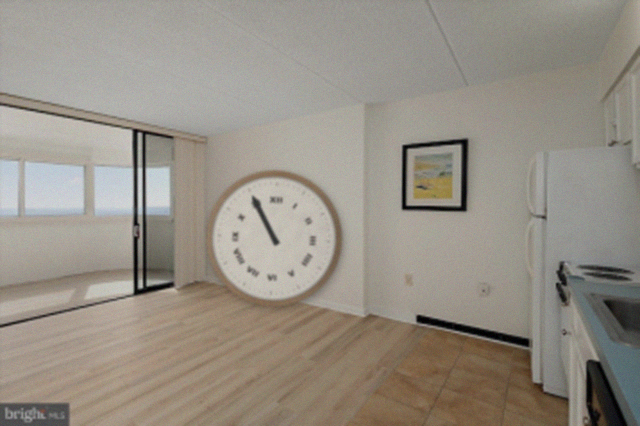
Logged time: h=10 m=55
